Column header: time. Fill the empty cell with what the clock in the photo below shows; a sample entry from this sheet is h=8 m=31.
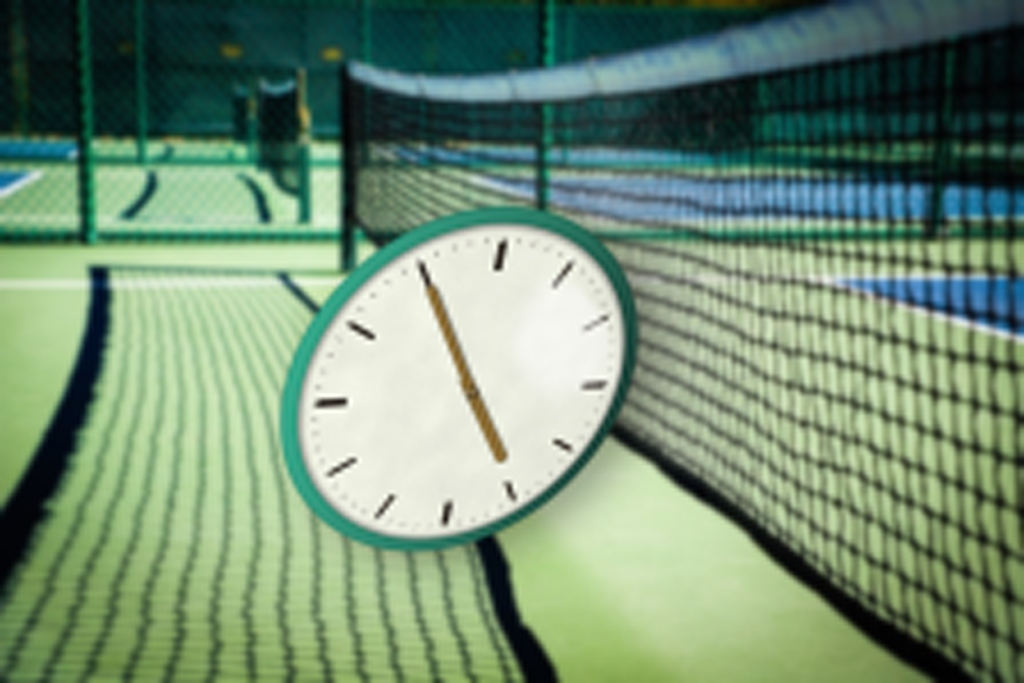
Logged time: h=4 m=55
